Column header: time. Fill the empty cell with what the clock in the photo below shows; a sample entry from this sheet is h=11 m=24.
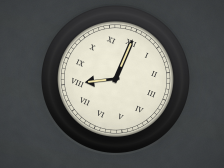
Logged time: h=8 m=0
